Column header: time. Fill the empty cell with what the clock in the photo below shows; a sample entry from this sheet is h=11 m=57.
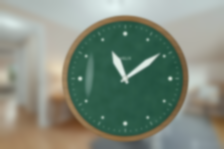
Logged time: h=11 m=9
